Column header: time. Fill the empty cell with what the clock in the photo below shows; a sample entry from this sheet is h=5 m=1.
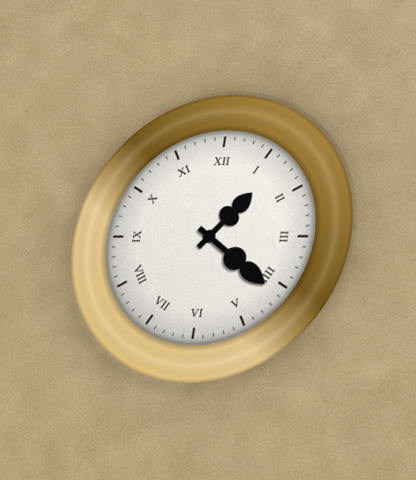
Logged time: h=1 m=21
